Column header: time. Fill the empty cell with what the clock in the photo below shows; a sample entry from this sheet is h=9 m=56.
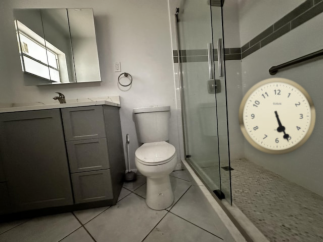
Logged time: h=5 m=26
